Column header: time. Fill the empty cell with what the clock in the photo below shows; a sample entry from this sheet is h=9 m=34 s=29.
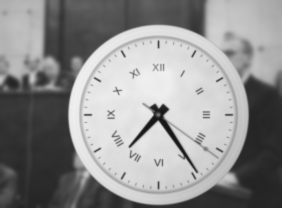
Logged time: h=7 m=24 s=21
